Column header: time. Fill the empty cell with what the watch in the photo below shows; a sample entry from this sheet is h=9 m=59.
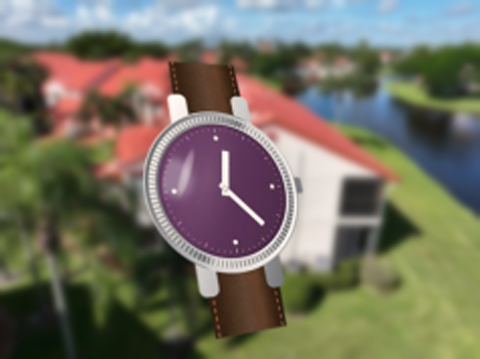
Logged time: h=12 m=23
